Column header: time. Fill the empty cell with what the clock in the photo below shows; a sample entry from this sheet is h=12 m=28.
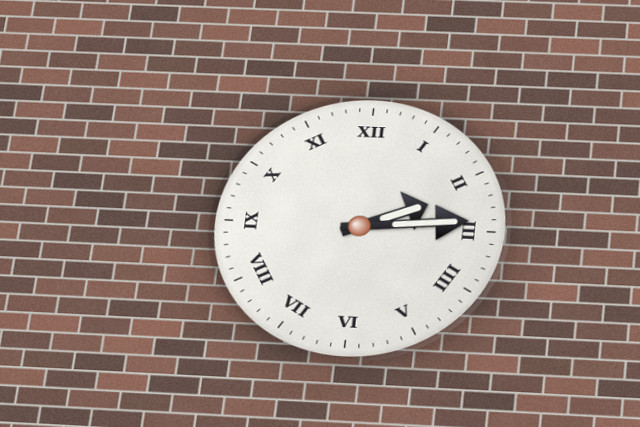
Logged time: h=2 m=14
